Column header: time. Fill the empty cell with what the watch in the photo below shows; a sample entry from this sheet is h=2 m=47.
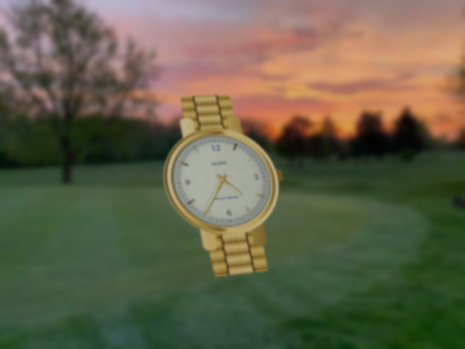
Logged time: h=4 m=36
